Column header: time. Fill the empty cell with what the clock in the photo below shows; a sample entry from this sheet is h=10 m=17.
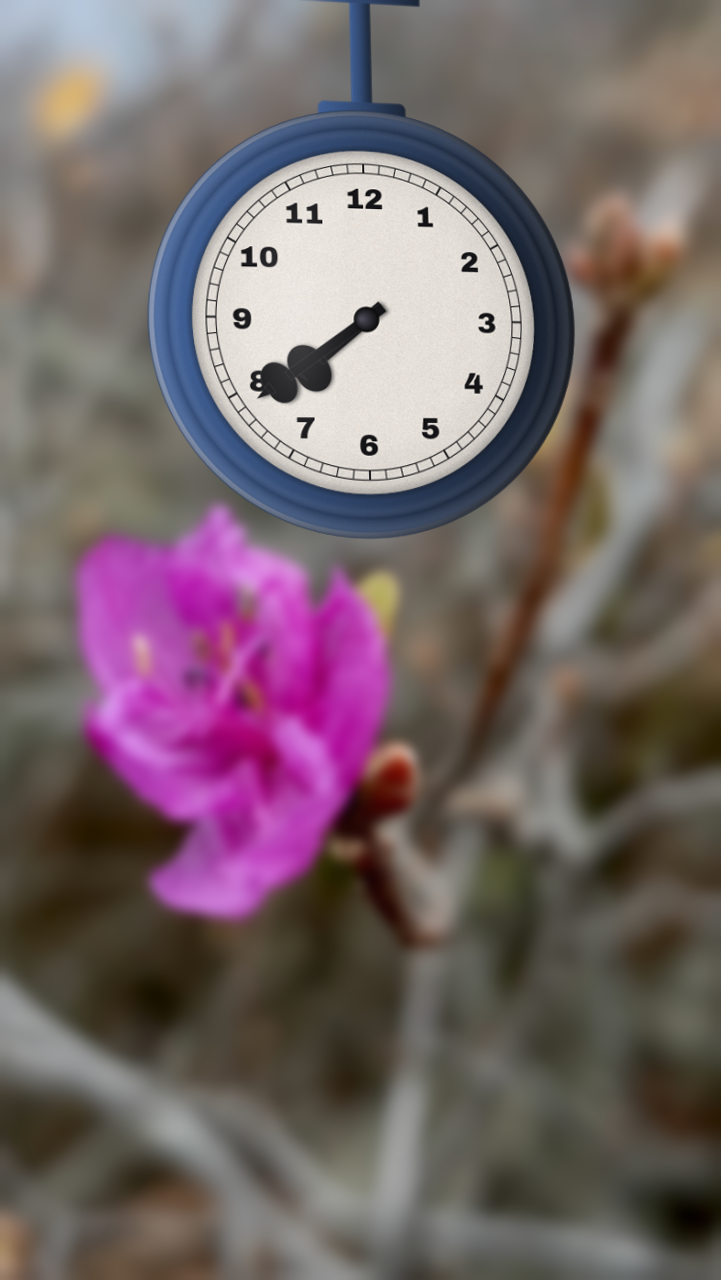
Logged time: h=7 m=39
